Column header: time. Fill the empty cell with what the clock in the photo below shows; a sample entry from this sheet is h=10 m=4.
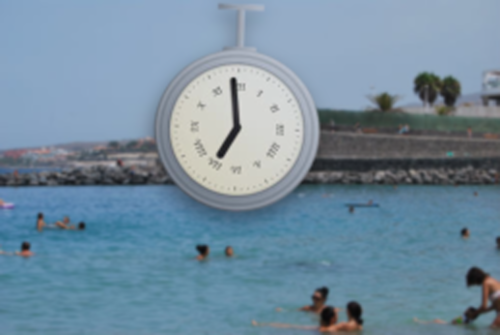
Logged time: h=6 m=59
